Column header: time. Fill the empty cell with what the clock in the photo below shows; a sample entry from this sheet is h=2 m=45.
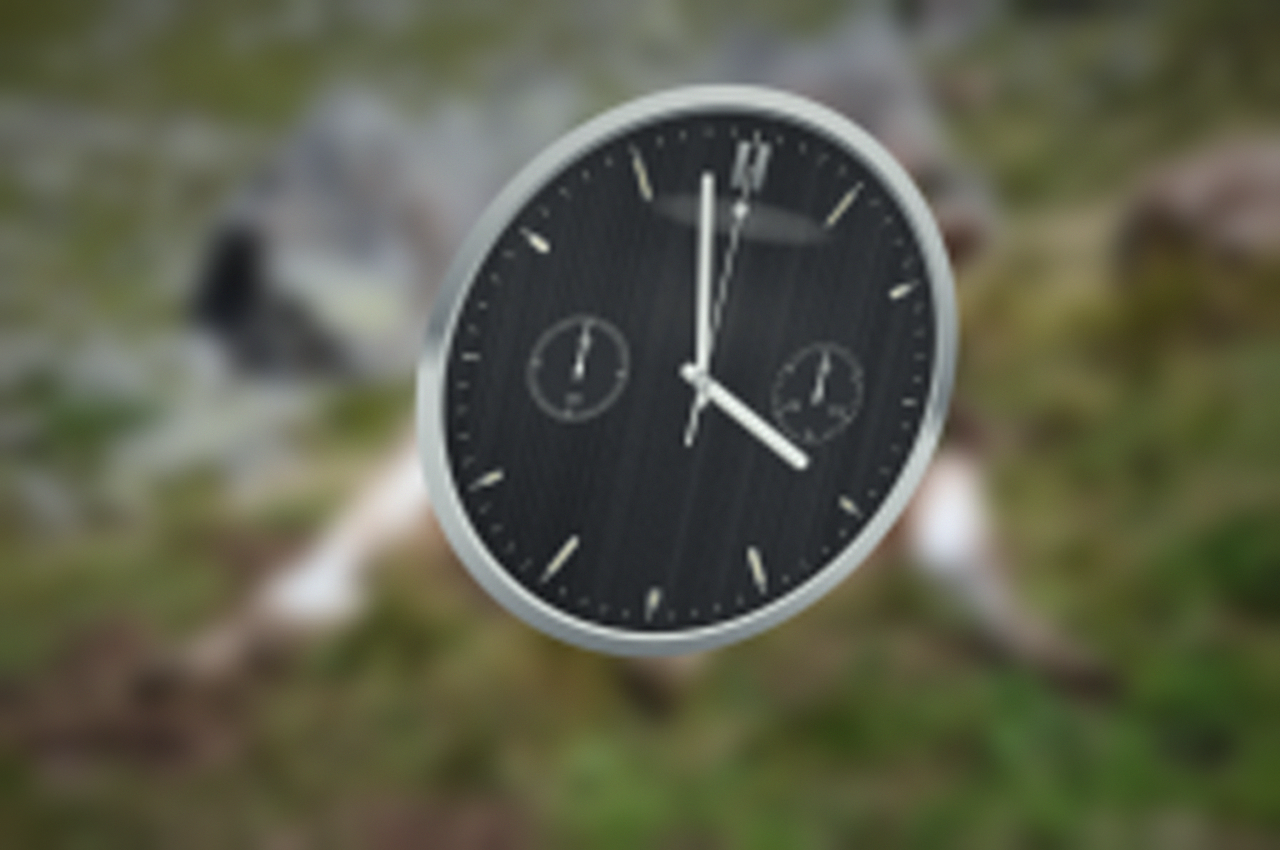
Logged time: h=3 m=58
